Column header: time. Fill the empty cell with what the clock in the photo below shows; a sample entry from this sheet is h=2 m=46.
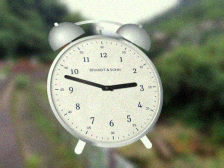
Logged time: h=2 m=48
